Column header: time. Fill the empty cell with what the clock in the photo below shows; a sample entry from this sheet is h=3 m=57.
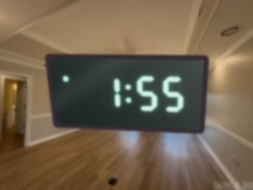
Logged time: h=1 m=55
